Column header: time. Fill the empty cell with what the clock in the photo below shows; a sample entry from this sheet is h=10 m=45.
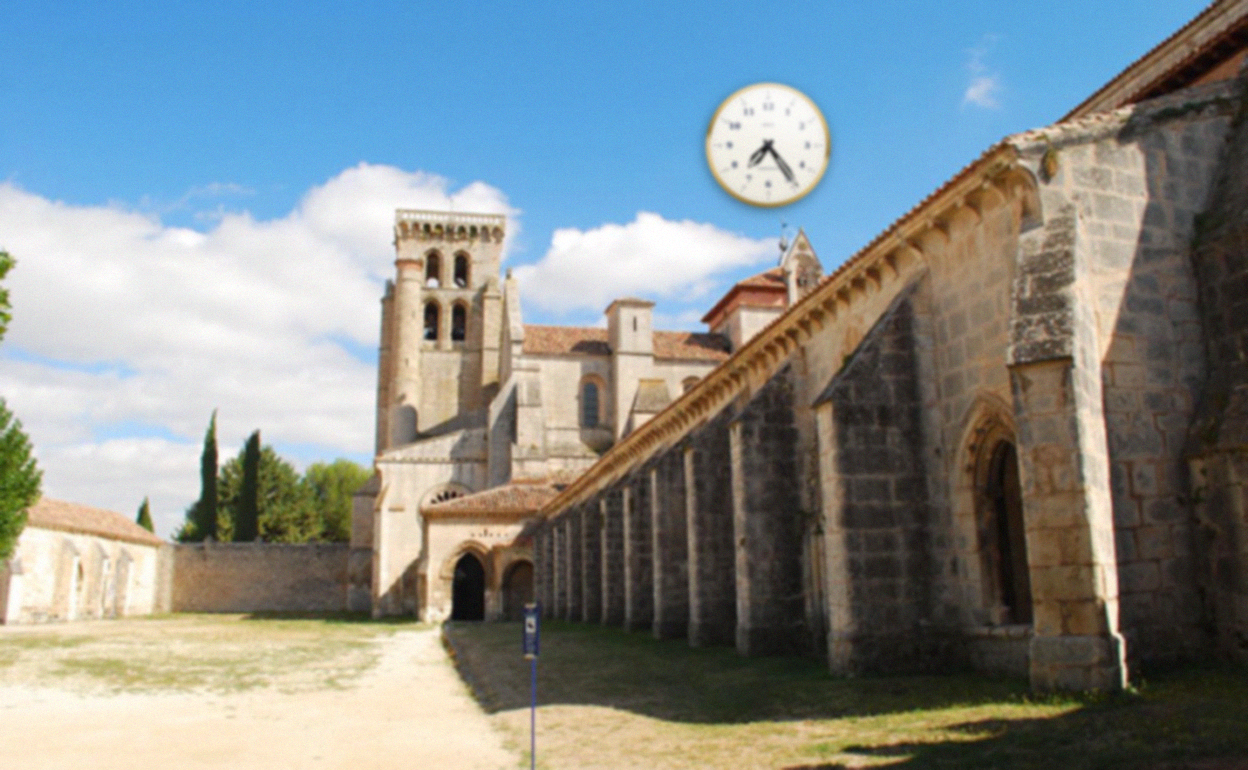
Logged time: h=7 m=24
